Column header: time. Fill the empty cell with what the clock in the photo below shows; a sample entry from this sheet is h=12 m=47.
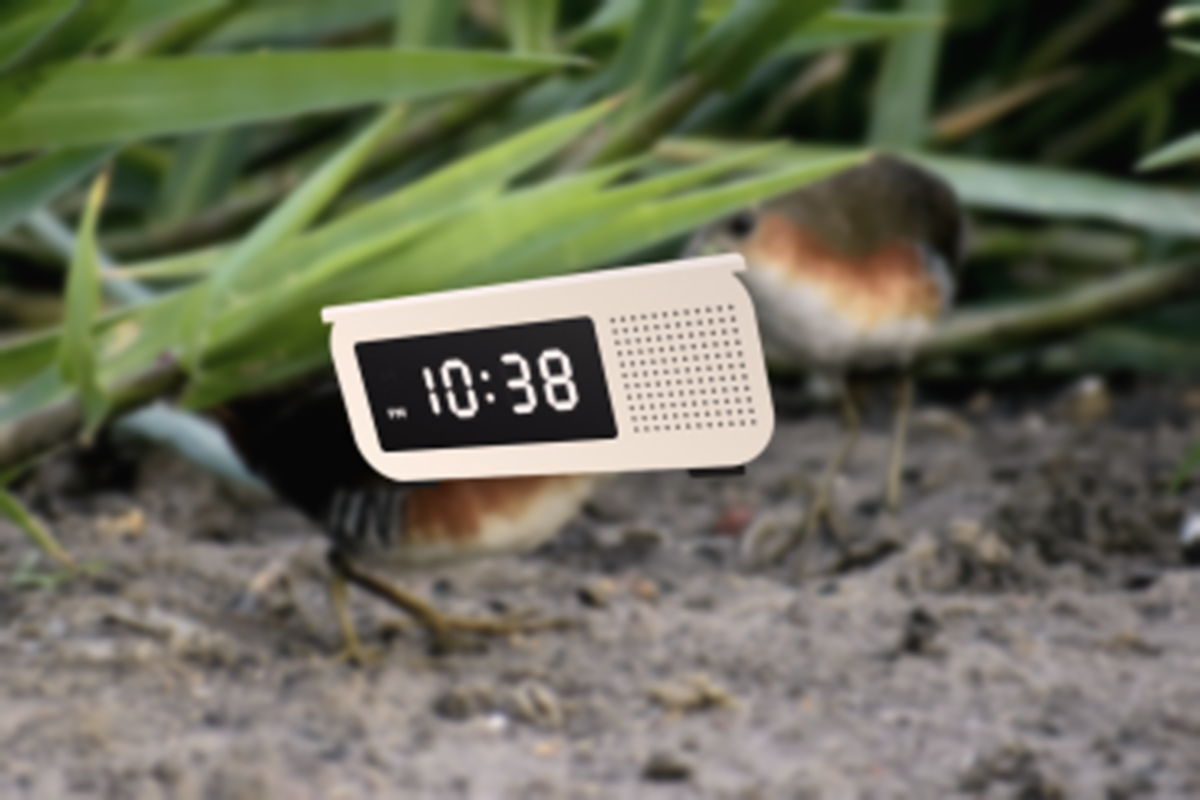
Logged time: h=10 m=38
